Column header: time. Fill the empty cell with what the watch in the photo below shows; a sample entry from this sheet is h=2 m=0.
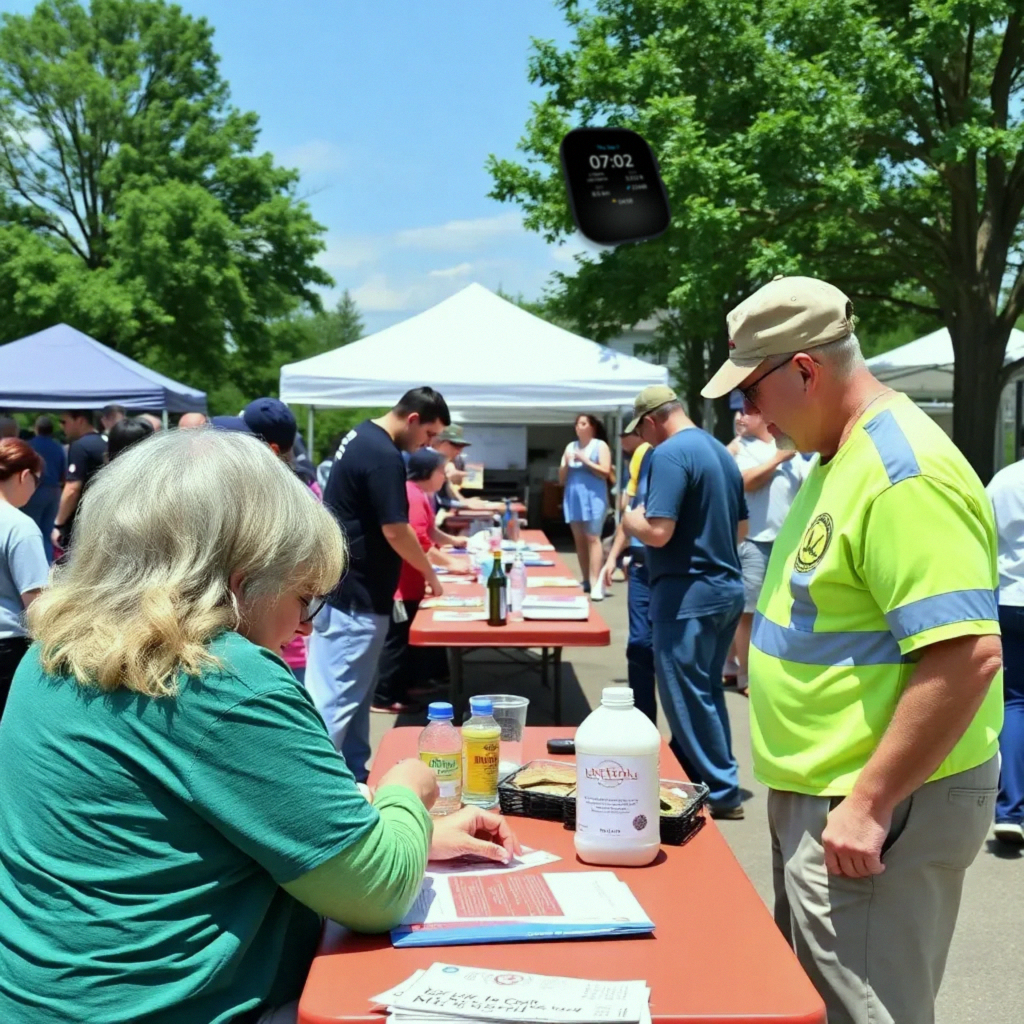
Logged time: h=7 m=2
